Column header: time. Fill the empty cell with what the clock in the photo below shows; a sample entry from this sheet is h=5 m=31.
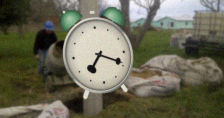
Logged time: h=7 m=19
